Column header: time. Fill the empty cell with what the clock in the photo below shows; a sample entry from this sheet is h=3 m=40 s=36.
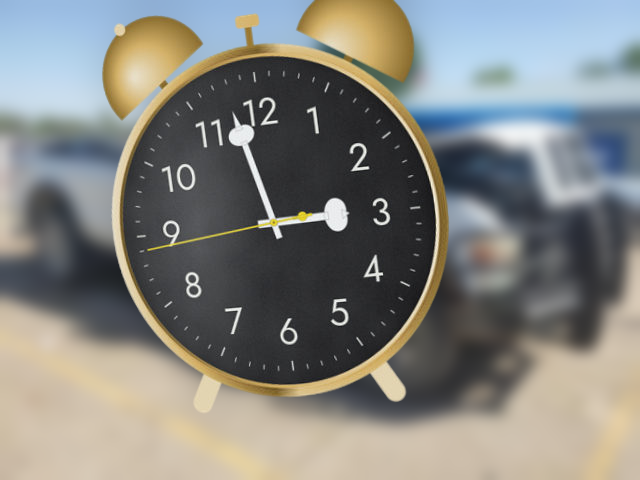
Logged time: h=2 m=57 s=44
